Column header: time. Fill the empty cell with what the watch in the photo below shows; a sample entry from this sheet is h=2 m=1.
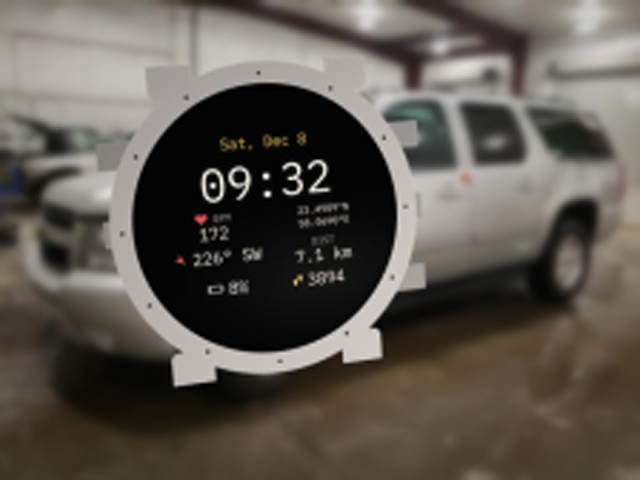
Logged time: h=9 m=32
